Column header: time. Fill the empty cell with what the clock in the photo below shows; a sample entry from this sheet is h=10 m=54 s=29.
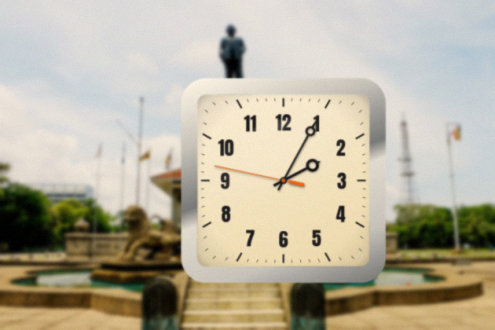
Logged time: h=2 m=4 s=47
